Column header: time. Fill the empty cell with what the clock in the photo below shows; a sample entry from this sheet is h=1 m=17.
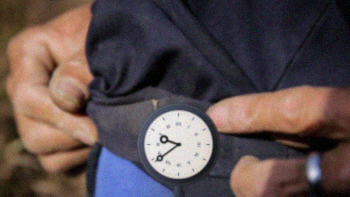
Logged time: h=9 m=39
